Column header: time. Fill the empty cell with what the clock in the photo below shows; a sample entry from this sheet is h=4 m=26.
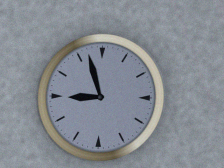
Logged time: h=8 m=57
